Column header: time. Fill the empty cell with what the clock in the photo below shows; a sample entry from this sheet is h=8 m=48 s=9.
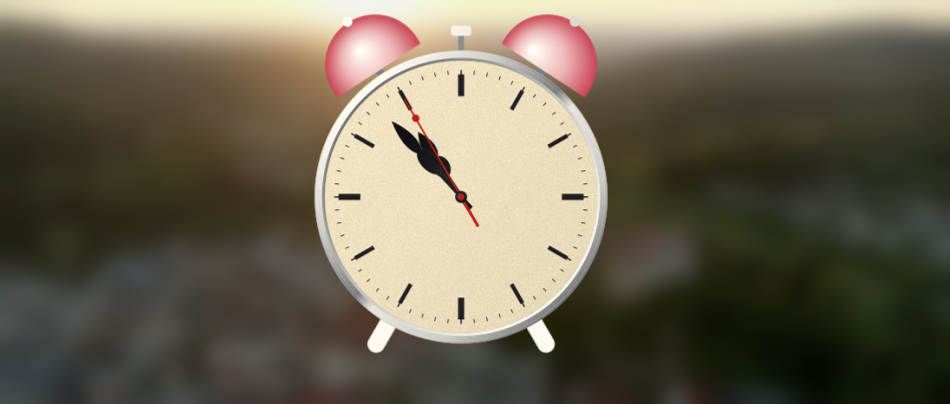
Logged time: h=10 m=52 s=55
